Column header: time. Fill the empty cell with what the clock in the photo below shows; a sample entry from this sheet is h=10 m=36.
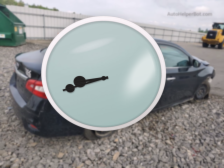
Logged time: h=8 m=42
